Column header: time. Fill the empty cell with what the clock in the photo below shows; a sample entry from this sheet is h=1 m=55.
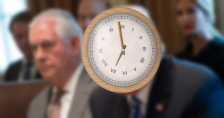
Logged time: h=6 m=59
